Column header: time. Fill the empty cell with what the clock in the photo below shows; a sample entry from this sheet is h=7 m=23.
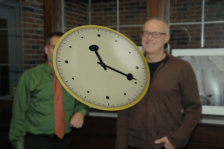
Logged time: h=11 m=19
